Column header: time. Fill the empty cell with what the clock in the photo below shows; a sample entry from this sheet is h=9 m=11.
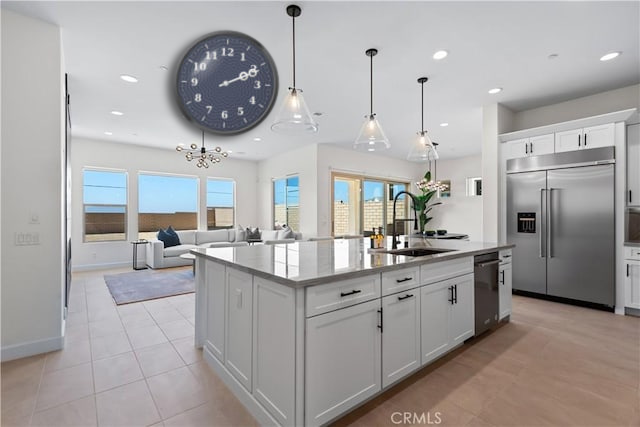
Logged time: h=2 m=11
